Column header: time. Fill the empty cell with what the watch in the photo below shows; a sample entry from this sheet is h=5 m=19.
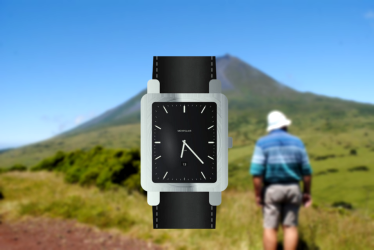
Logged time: h=6 m=23
